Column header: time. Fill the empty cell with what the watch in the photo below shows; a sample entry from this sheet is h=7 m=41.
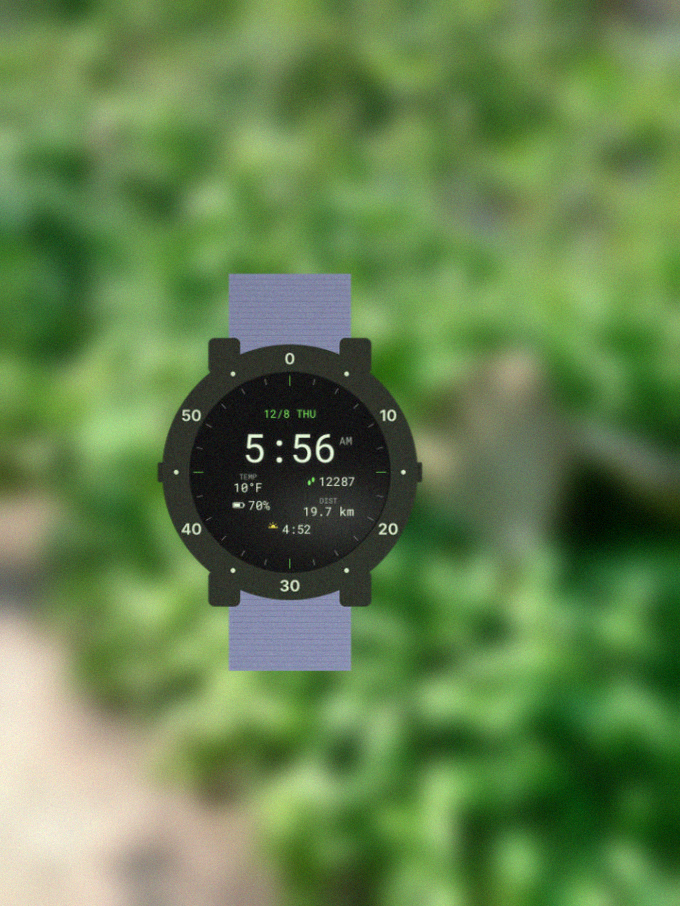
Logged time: h=5 m=56
